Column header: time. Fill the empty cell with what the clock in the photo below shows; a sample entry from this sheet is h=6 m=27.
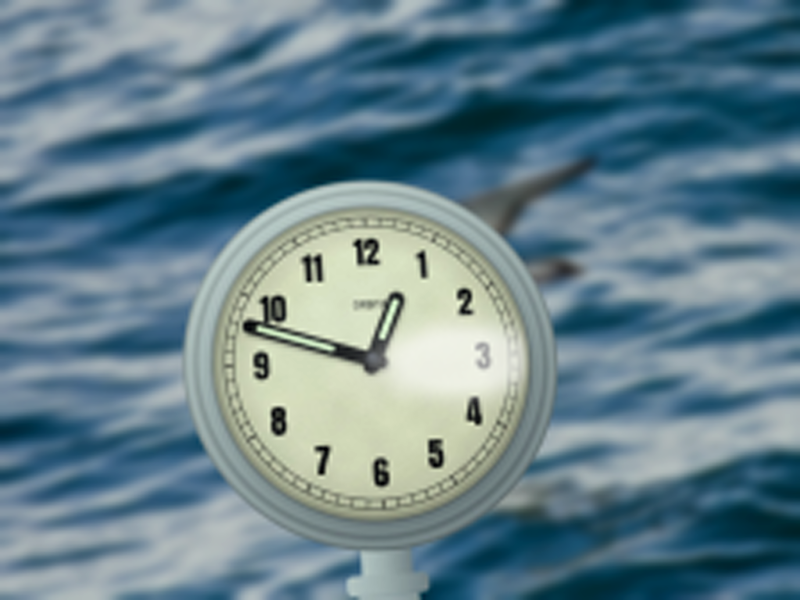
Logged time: h=12 m=48
